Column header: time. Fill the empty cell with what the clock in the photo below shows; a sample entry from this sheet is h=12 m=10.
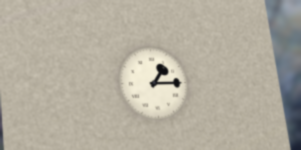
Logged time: h=1 m=15
